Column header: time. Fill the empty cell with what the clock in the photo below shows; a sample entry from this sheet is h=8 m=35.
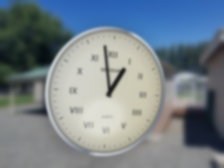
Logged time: h=12 m=58
